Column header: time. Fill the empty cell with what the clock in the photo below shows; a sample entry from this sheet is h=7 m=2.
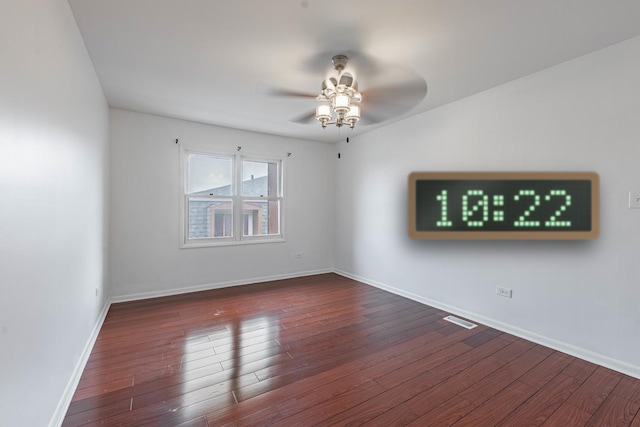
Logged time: h=10 m=22
